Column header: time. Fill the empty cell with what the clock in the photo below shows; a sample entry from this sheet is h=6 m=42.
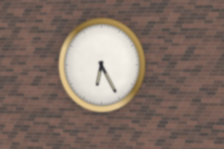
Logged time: h=6 m=25
